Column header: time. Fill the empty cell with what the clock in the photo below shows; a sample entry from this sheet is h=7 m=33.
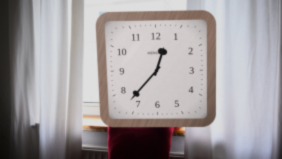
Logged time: h=12 m=37
